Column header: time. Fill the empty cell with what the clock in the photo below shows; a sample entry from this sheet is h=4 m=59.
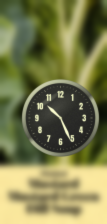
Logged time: h=10 m=26
